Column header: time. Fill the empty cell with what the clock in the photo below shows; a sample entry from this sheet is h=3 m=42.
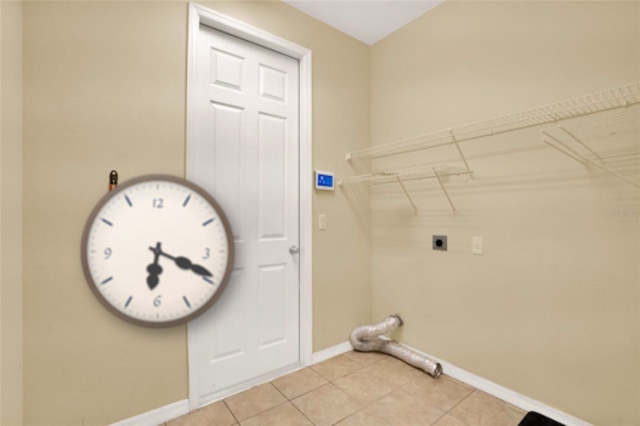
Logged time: h=6 m=19
